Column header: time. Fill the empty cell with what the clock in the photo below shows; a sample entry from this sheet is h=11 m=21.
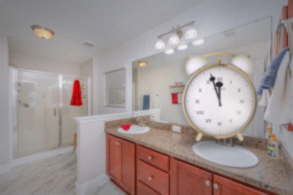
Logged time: h=11 m=57
